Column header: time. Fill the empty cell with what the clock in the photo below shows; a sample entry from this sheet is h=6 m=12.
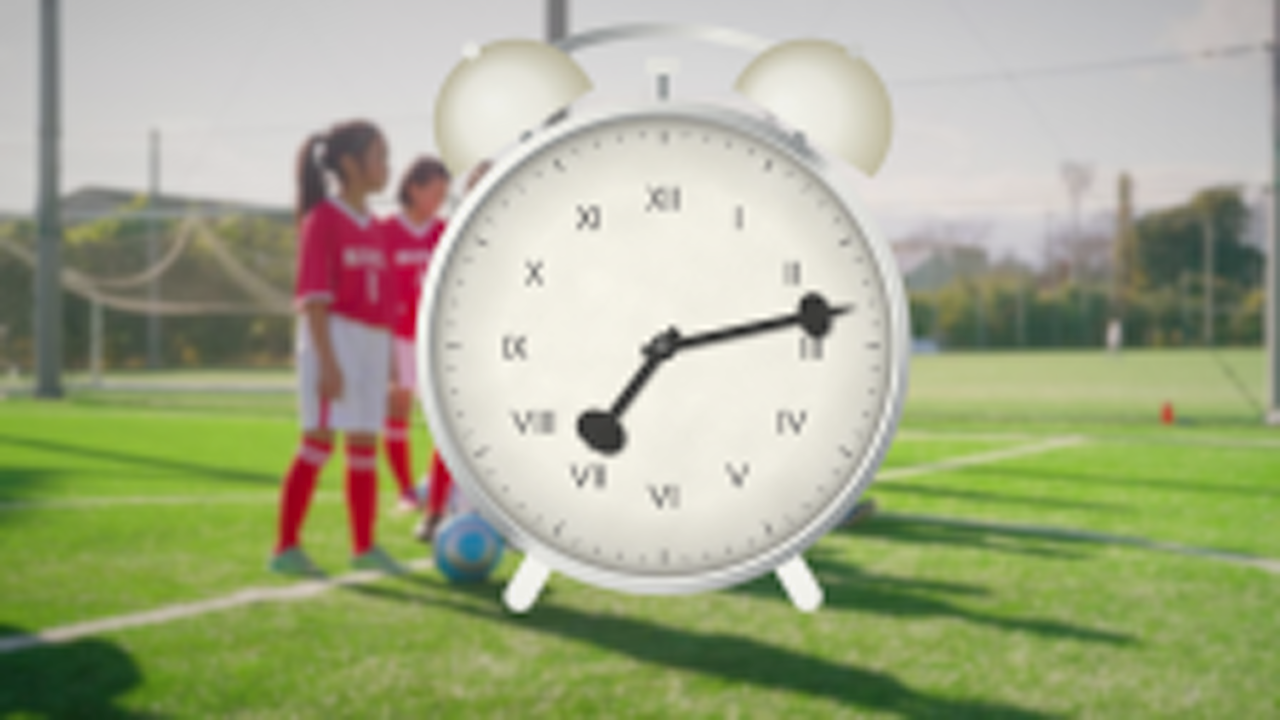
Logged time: h=7 m=13
